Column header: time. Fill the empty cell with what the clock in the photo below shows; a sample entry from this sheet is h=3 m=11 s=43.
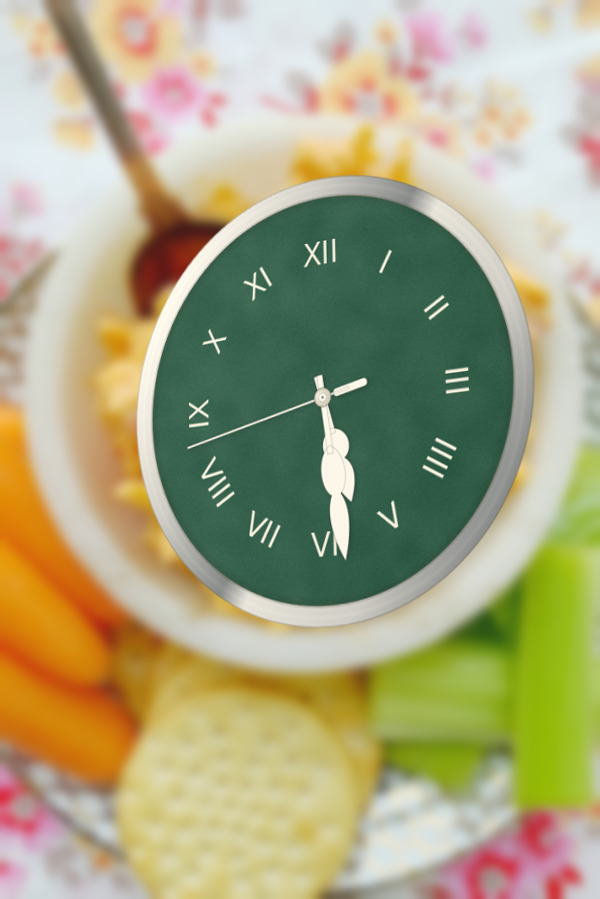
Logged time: h=5 m=28 s=43
